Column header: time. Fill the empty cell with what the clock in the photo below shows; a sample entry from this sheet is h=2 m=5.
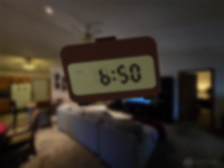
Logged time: h=6 m=50
